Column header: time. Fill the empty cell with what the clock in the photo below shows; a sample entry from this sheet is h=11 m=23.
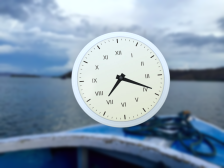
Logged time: h=7 m=19
